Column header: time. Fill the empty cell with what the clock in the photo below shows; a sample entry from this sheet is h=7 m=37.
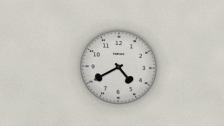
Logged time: h=4 m=40
